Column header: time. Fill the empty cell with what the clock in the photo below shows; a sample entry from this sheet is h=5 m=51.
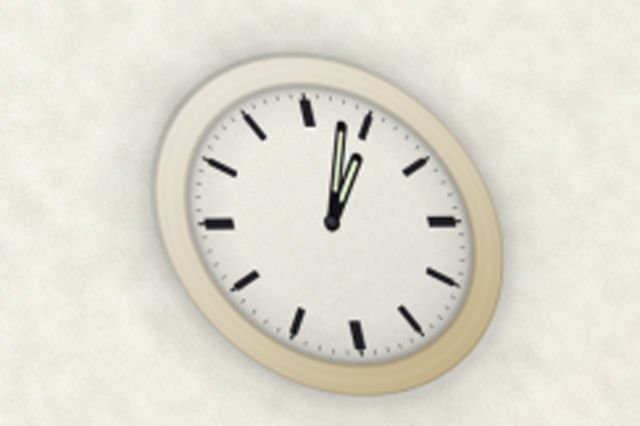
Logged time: h=1 m=3
